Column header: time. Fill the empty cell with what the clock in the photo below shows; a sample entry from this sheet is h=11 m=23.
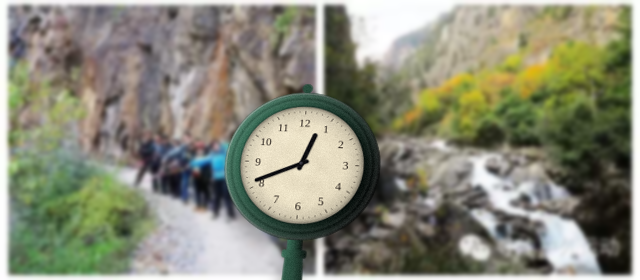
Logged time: h=12 m=41
